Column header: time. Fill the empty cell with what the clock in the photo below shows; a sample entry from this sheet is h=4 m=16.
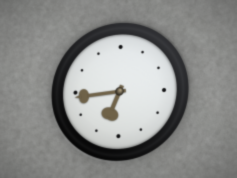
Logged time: h=6 m=44
